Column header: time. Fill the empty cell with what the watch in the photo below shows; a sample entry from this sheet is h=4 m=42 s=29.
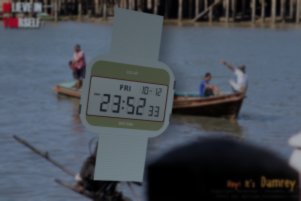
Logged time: h=23 m=52 s=33
